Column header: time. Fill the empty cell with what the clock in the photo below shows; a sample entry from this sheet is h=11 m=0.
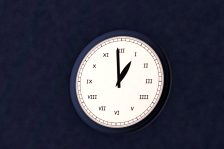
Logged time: h=12 m=59
